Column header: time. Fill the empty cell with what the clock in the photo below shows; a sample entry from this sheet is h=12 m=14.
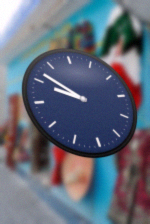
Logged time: h=9 m=52
